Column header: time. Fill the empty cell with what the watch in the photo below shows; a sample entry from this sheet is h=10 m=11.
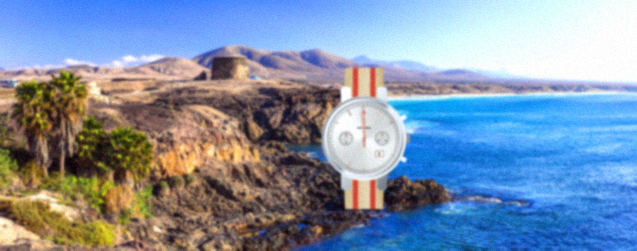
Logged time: h=11 m=59
